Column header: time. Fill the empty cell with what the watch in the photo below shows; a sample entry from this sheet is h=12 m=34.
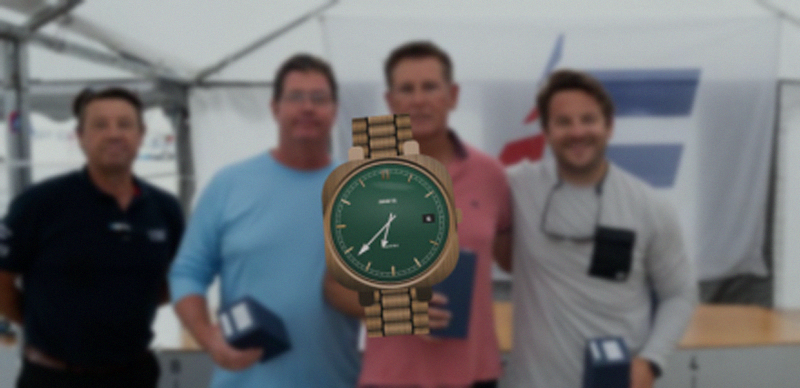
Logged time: h=6 m=38
